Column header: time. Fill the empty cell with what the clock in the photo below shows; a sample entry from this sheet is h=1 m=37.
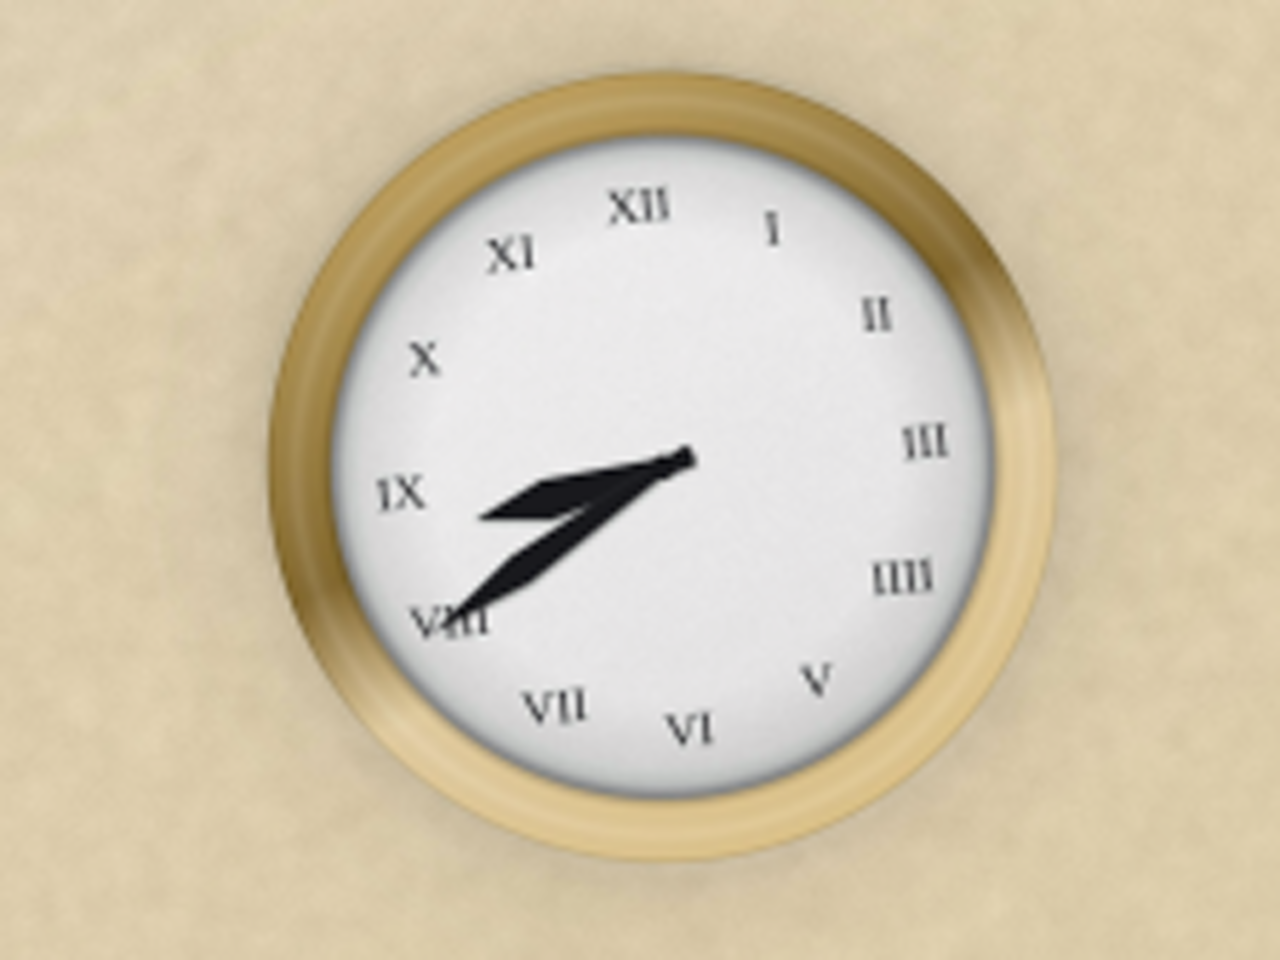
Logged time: h=8 m=40
